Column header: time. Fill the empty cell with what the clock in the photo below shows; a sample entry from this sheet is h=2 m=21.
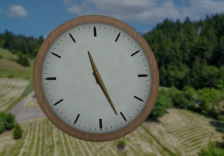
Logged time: h=11 m=26
